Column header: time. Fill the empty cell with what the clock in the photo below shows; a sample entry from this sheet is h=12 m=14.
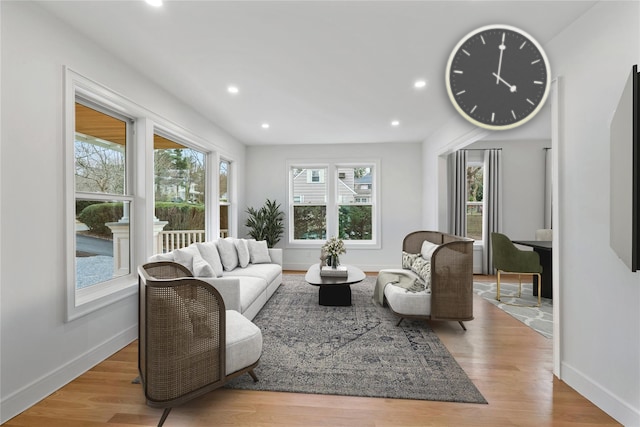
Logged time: h=4 m=0
